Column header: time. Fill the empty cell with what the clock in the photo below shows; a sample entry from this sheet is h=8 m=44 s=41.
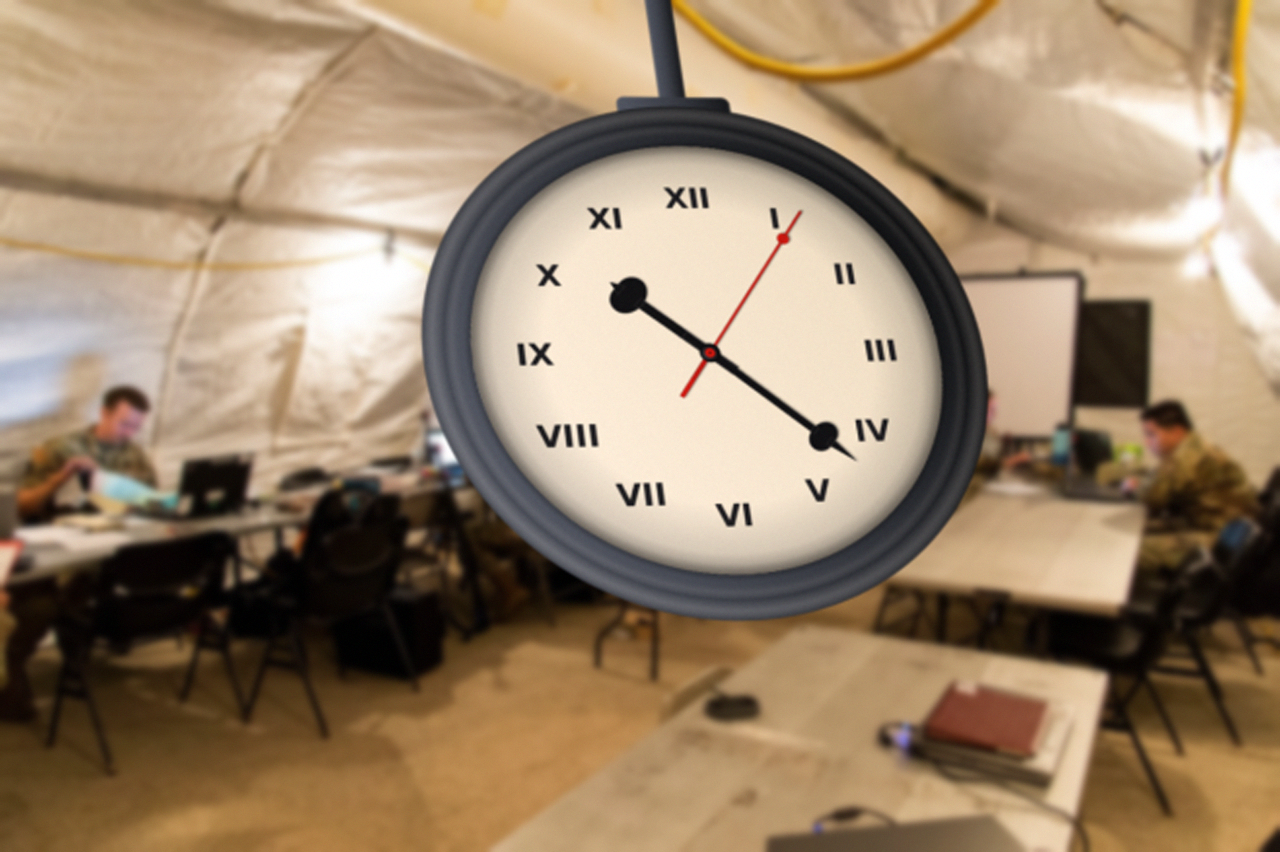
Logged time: h=10 m=22 s=6
